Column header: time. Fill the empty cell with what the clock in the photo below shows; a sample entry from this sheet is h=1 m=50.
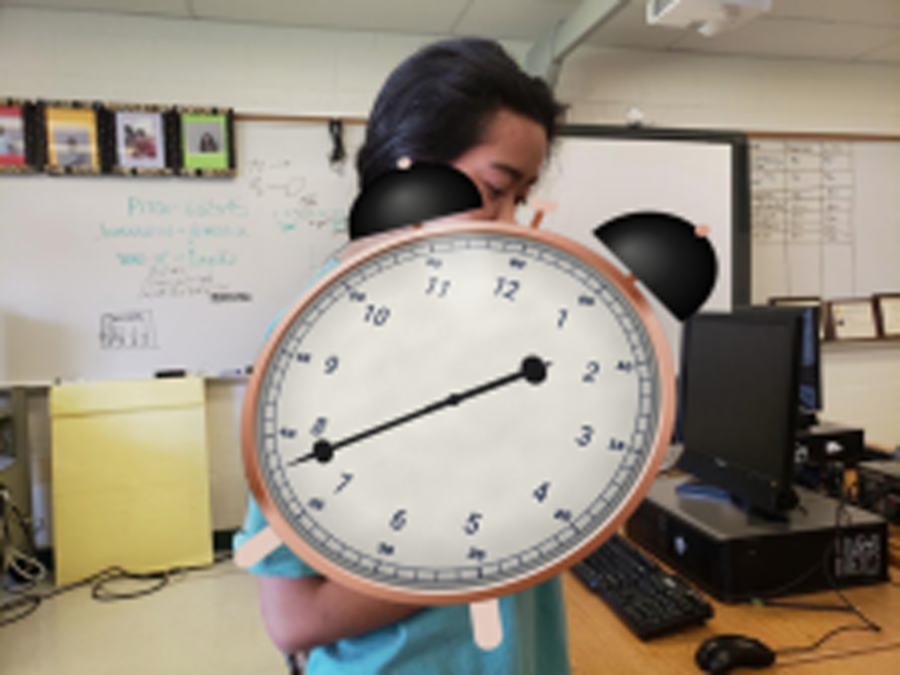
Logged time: h=1 m=38
